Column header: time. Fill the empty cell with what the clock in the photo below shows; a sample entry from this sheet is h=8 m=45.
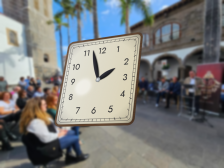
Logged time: h=1 m=57
